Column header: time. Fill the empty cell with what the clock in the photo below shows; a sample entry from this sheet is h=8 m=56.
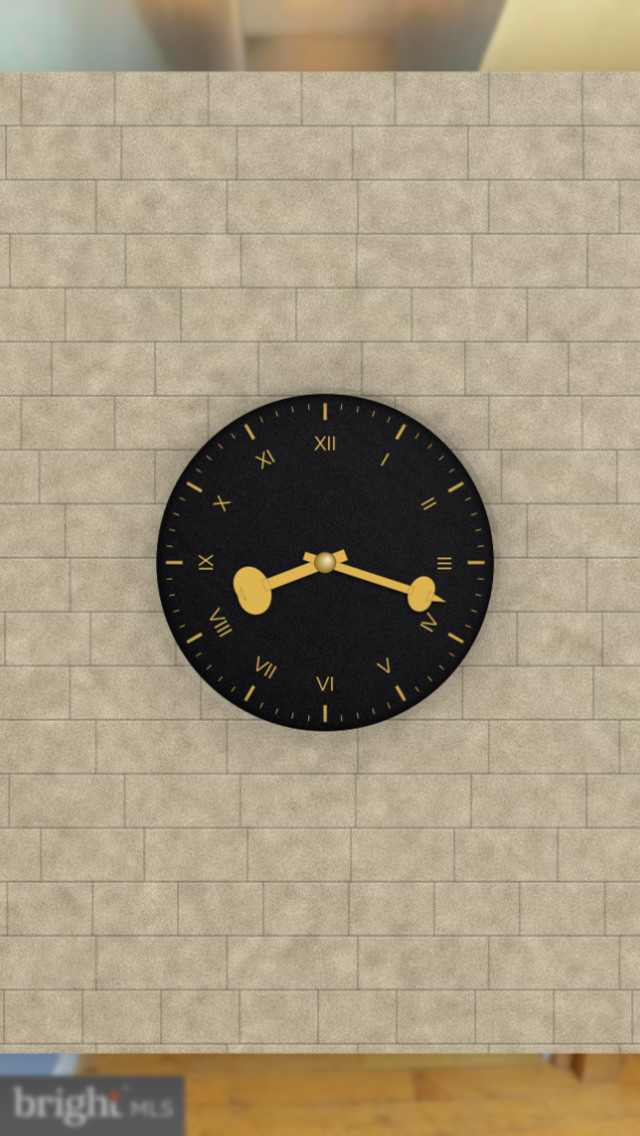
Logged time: h=8 m=18
